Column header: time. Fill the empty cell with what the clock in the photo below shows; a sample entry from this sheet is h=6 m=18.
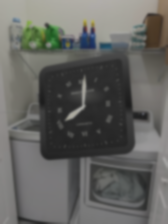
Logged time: h=8 m=1
